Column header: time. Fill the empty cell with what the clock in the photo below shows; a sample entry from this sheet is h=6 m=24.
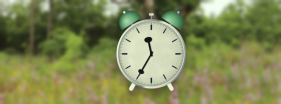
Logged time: h=11 m=35
